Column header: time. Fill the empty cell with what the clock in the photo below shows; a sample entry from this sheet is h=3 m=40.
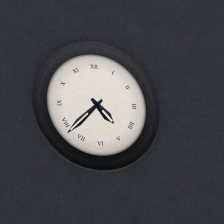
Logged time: h=4 m=38
